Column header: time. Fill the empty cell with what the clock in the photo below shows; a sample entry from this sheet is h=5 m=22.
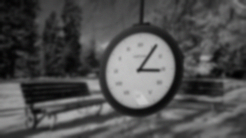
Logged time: h=3 m=6
